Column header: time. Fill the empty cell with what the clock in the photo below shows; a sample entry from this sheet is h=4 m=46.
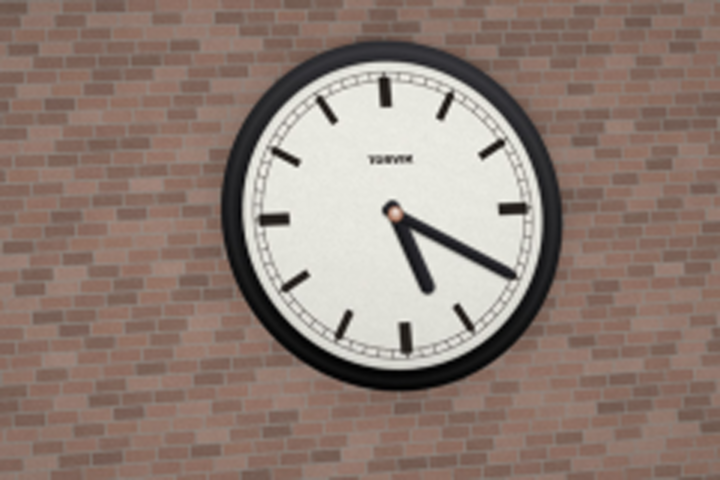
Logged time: h=5 m=20
